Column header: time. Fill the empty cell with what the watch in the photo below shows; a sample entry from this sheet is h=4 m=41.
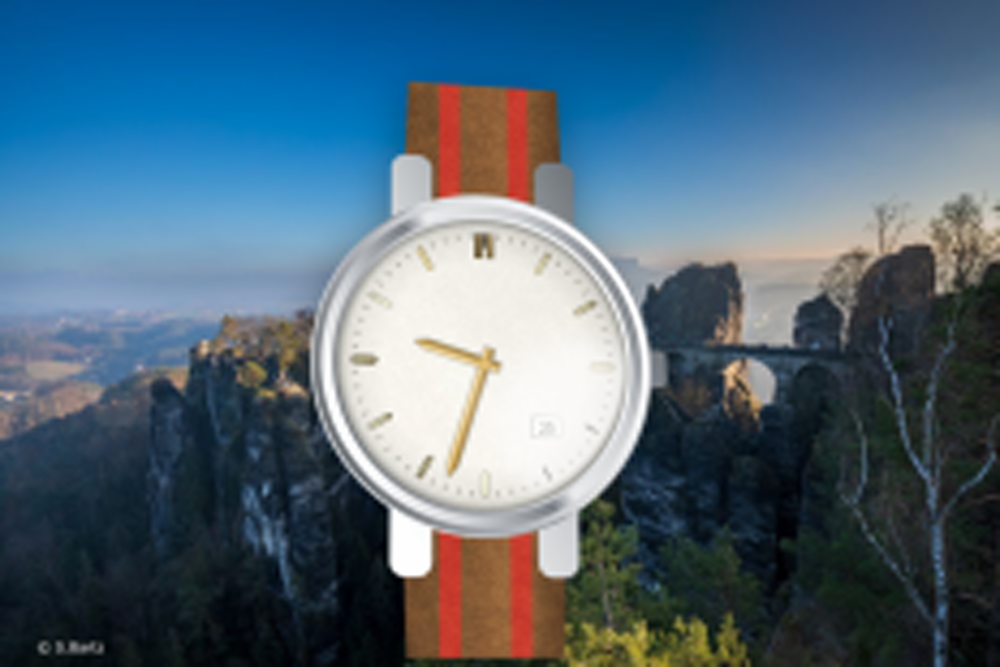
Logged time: h=9 m=33
